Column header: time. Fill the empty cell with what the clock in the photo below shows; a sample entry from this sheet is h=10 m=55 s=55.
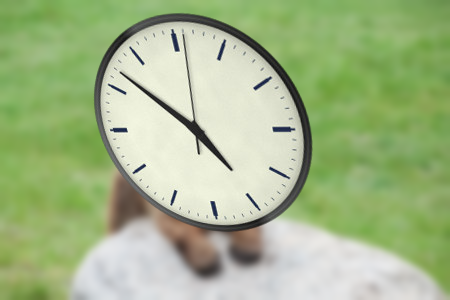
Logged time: h=4 m=52 s=1
